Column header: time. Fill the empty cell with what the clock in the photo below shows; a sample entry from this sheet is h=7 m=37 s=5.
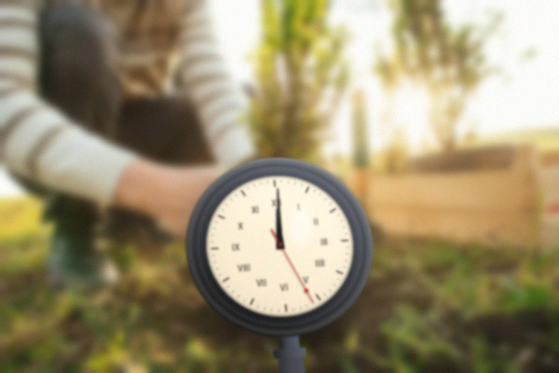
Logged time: h=12 m=0 s=26
